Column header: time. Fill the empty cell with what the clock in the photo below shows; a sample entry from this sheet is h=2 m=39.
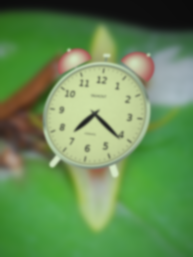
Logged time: h=7 m=21
